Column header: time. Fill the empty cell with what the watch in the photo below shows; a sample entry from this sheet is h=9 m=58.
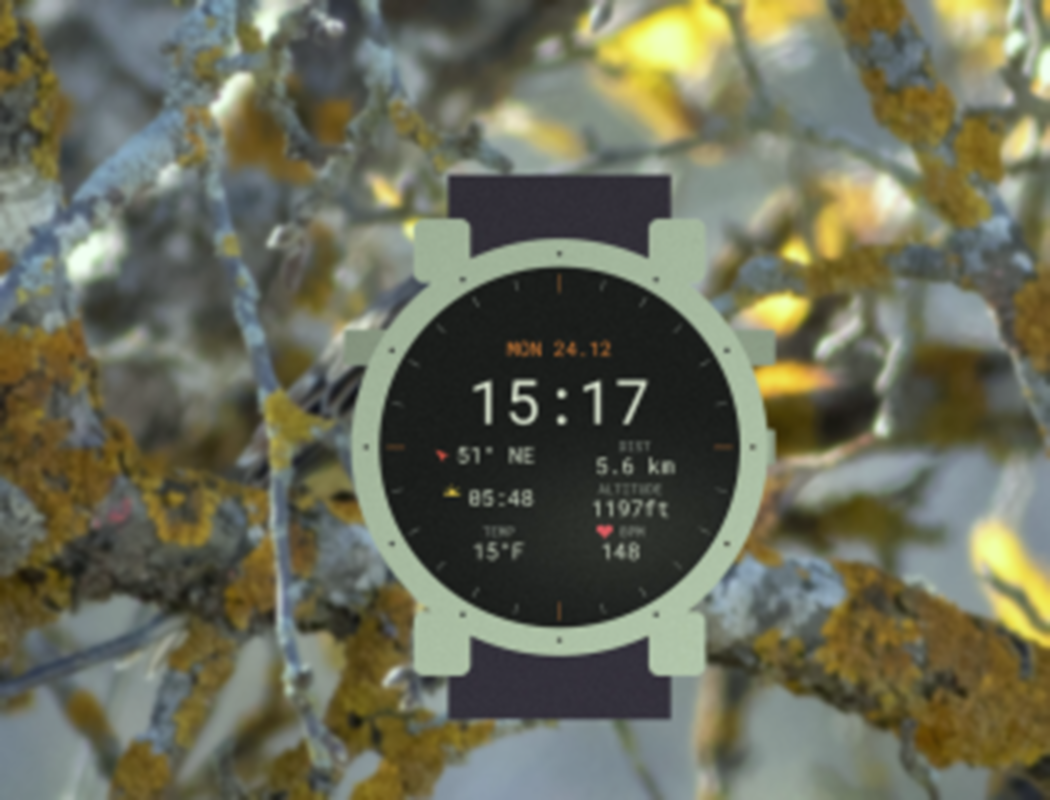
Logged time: h=15 m=17
